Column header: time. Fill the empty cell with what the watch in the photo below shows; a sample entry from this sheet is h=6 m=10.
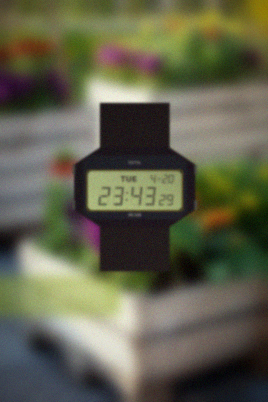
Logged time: h=23 m=43
